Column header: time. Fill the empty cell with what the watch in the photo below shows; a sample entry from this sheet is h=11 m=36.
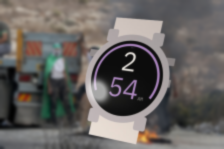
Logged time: h=2 m=54
